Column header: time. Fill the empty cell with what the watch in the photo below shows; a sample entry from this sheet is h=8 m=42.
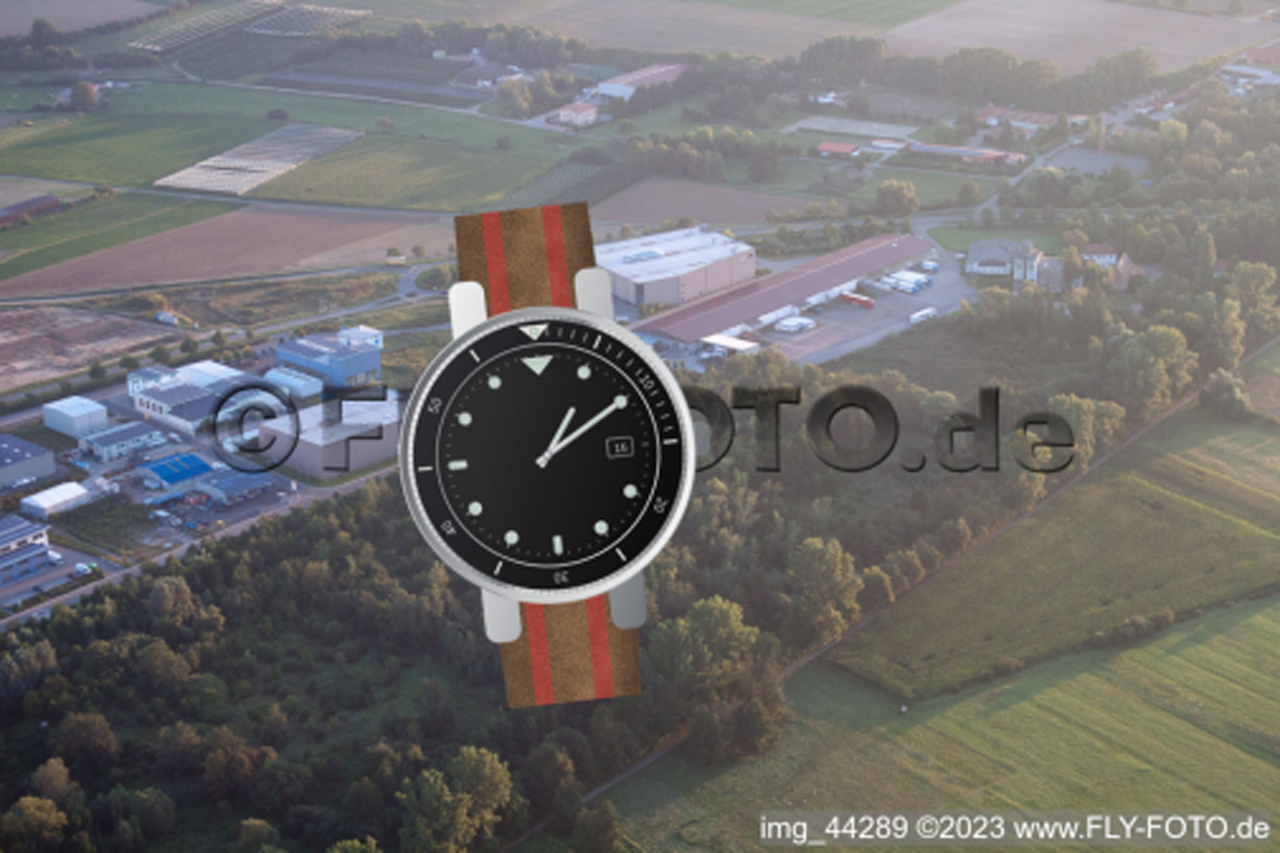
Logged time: h=1 m=10
